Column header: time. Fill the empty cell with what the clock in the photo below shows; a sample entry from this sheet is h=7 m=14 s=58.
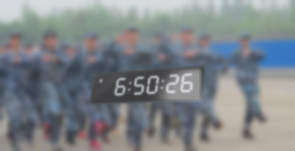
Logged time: h=6 m=50 s=26
